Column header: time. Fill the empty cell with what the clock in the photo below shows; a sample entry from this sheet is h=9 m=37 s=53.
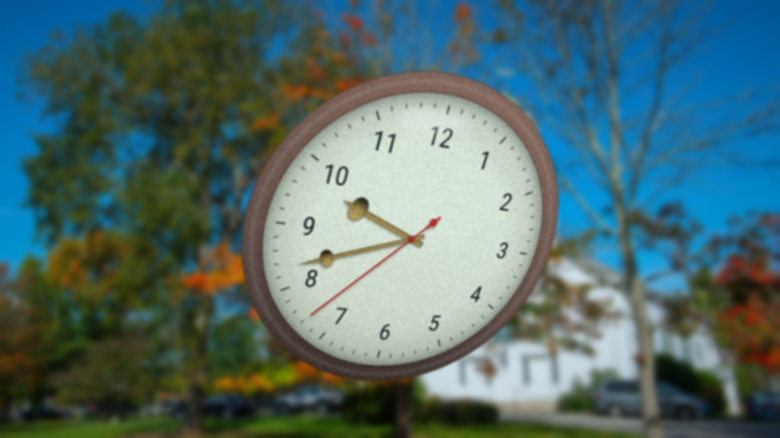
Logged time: h=9 m=41 s=37
